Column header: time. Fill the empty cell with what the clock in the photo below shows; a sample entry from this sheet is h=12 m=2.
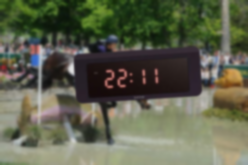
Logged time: h=22 m=11
